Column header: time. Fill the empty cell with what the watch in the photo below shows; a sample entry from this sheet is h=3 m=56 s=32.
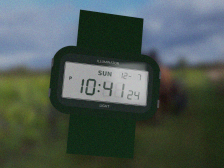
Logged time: h=10 m=41 s=24
